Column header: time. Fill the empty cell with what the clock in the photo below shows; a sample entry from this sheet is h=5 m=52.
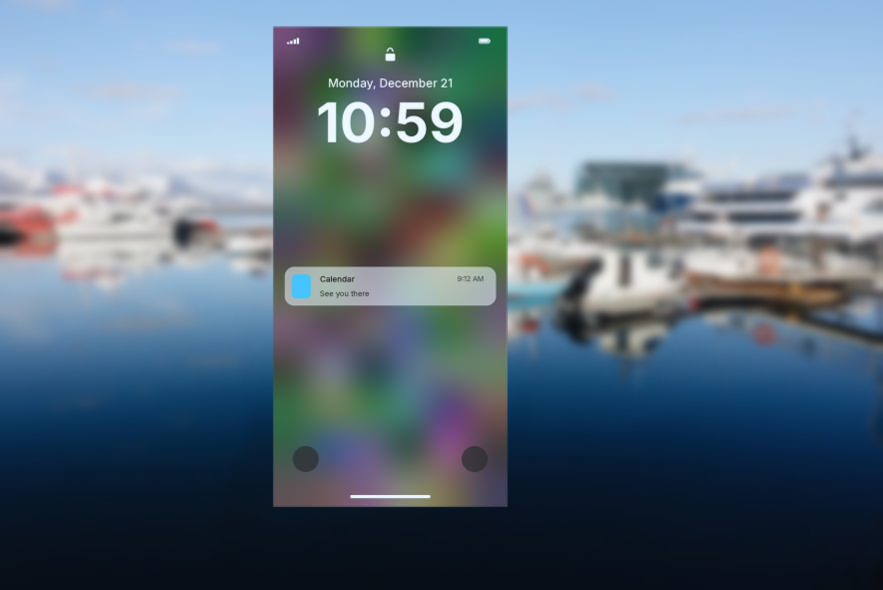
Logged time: h=10 m=59
